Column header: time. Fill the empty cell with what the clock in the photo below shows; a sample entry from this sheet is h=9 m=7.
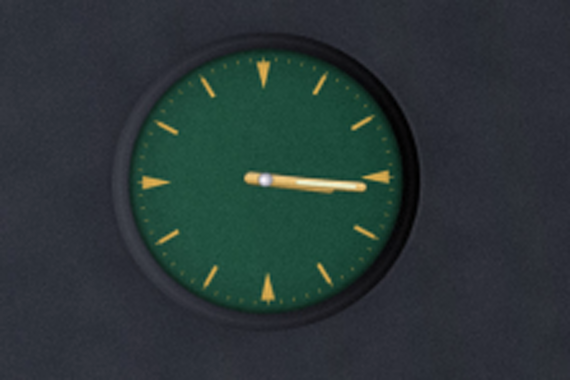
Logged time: h=3 m=16
